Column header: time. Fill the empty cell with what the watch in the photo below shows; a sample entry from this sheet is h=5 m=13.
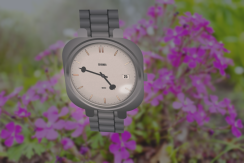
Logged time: h=4 m=48
